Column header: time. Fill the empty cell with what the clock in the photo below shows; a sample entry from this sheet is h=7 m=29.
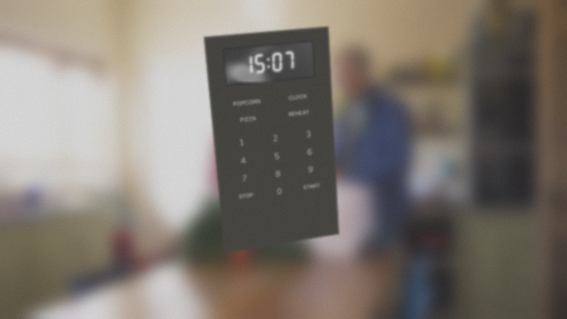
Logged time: h=15 m=7
